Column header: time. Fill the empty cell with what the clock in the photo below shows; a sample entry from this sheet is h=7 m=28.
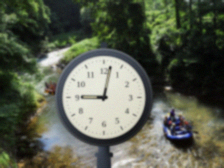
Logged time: h=9 m=2
